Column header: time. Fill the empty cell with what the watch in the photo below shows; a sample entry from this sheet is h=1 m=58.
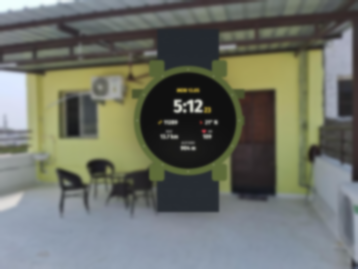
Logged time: h=5 m=12
